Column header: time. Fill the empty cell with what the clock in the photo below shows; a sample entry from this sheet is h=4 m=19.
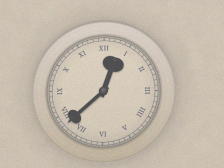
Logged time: h=12 m=38
